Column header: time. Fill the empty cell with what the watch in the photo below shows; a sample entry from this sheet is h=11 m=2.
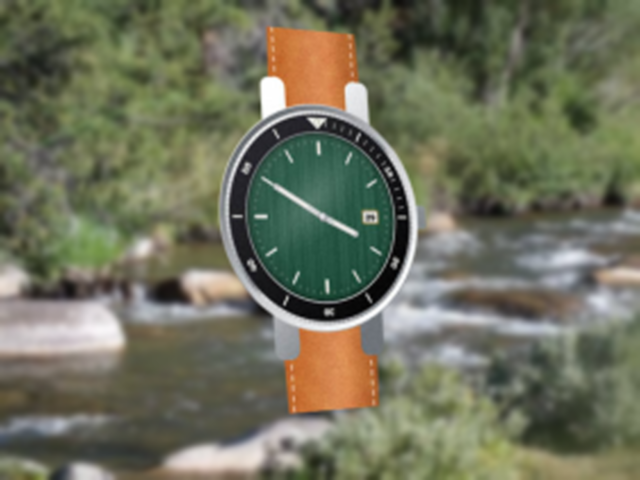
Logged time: h=3 m=50
